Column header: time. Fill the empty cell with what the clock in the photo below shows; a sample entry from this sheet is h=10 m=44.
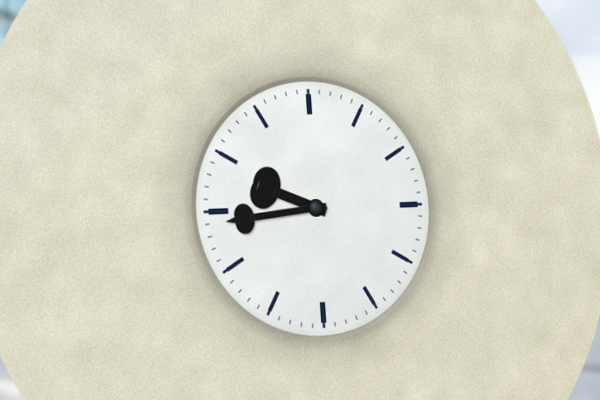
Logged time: h=9 m=44
